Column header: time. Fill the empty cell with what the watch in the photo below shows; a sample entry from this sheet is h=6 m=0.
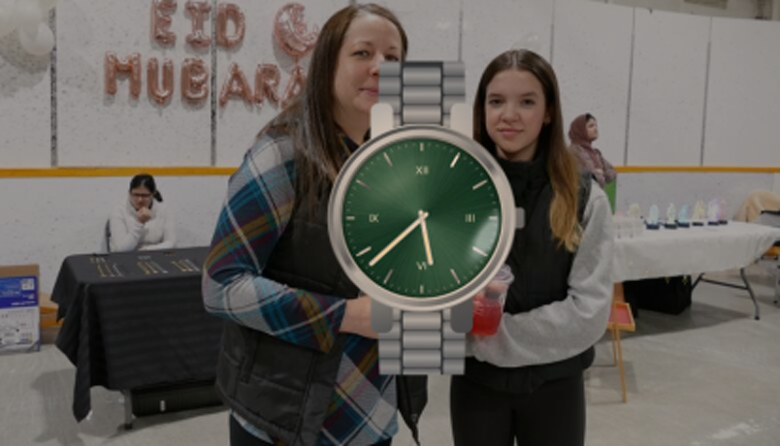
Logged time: h=5 m=38
